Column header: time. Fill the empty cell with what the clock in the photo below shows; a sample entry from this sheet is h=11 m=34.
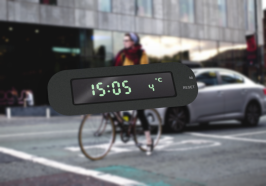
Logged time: h=15 m=5
